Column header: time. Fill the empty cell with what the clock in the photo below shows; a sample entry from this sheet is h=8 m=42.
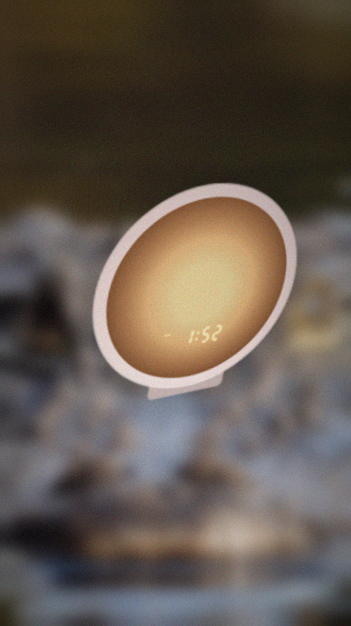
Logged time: h=1 m=52
